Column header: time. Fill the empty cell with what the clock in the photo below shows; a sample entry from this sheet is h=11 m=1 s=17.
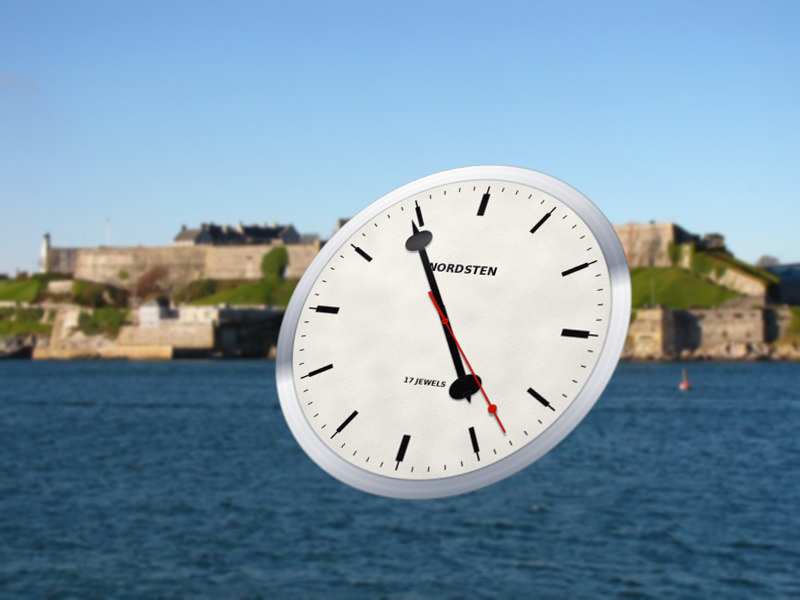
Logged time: h=4 m=54 s=23
